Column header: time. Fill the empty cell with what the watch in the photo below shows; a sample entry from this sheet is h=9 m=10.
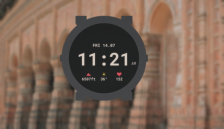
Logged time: h=11 m=21
